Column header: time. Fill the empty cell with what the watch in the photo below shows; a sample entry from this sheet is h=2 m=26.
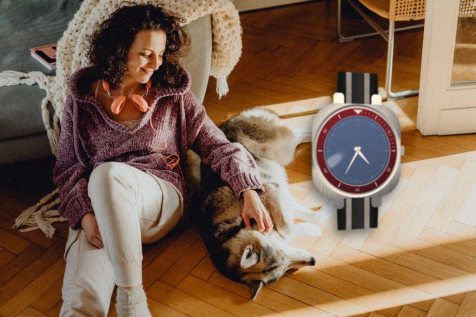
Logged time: h=4 m=35
